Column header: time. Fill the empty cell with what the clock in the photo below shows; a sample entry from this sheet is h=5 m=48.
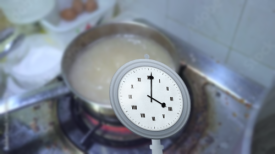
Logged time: h=4 m=1
